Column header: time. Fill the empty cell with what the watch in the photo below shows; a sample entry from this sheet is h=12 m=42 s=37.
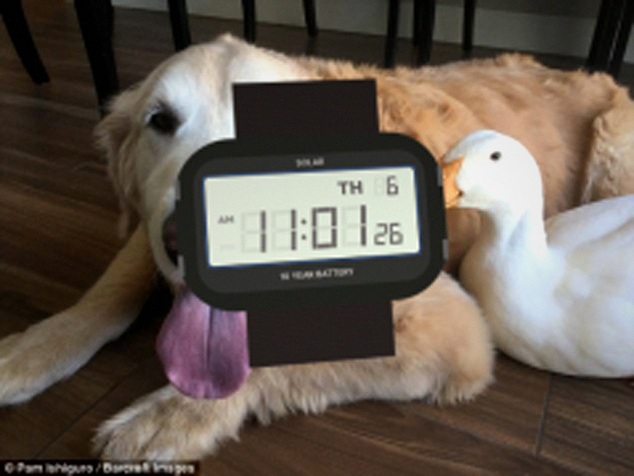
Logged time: h=11 m=1 s=26
